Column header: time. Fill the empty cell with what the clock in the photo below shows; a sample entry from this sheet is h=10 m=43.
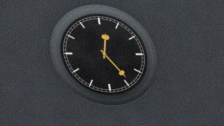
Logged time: h=12 m=24
